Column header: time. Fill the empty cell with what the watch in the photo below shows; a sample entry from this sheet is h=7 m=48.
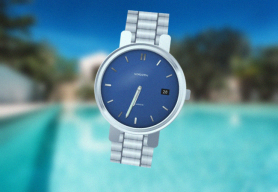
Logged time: h=6 m=33
